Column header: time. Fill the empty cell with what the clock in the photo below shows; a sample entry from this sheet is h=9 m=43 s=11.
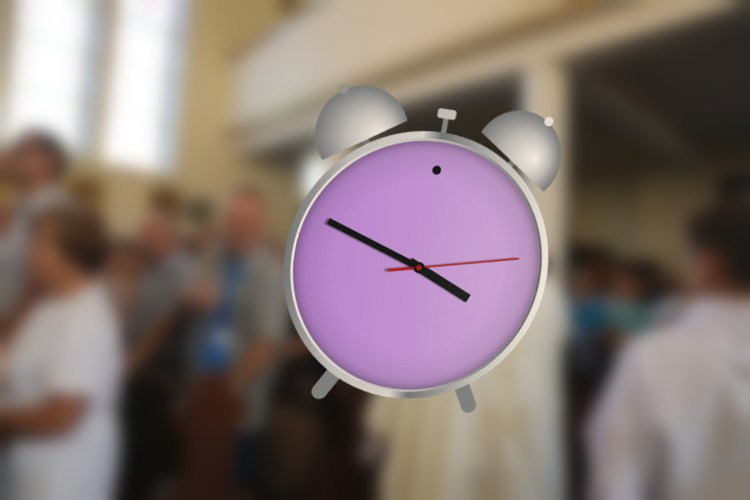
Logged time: h=3 m=48 s=13
